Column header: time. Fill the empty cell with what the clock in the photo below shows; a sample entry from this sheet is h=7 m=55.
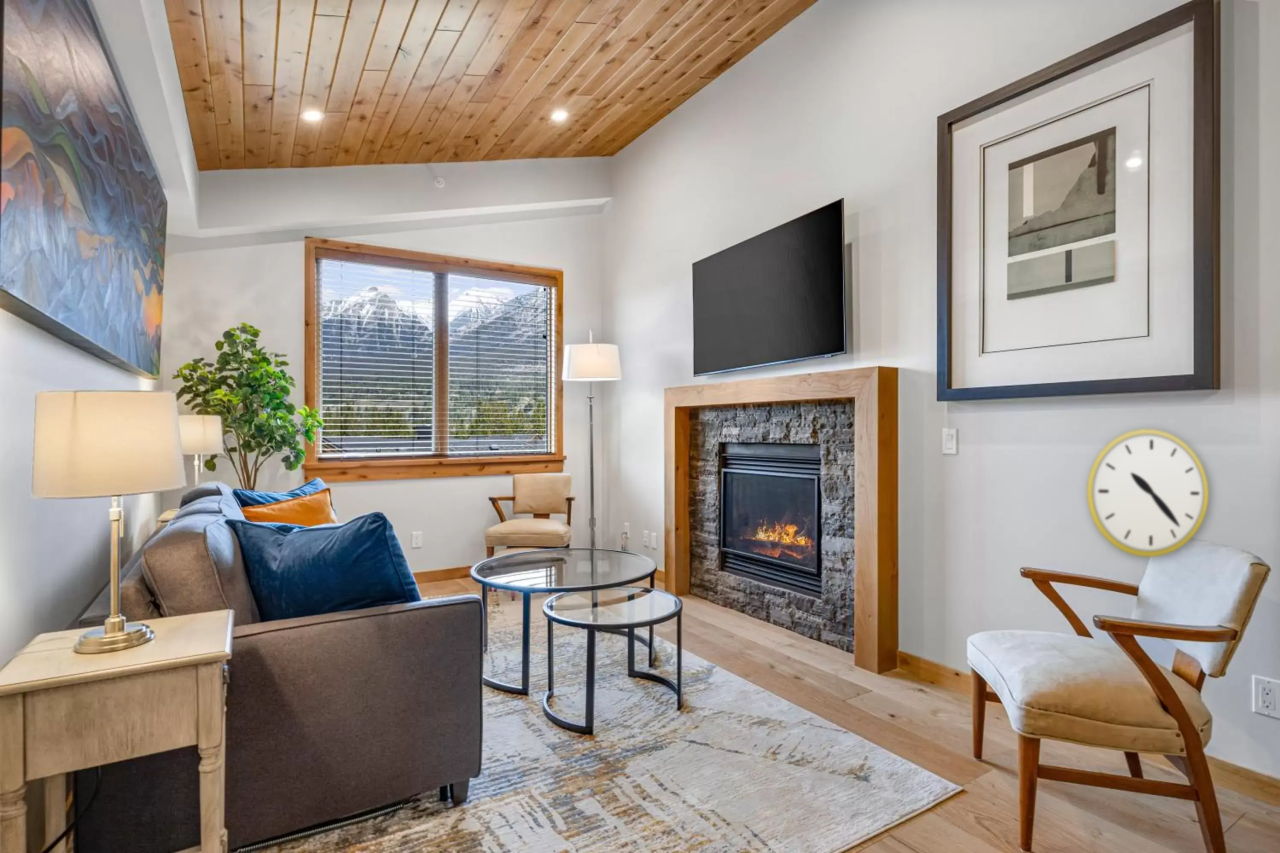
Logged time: h=10 m=23
